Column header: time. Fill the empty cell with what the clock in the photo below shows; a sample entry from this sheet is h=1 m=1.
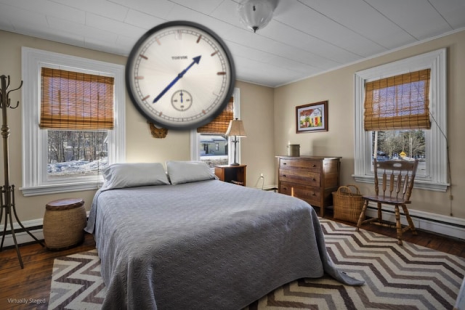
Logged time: h=1 m=38
